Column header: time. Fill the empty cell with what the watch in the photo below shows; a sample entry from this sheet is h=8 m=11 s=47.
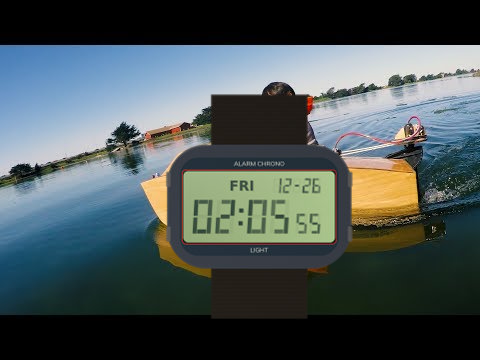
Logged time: h=2 m=5 s=55
